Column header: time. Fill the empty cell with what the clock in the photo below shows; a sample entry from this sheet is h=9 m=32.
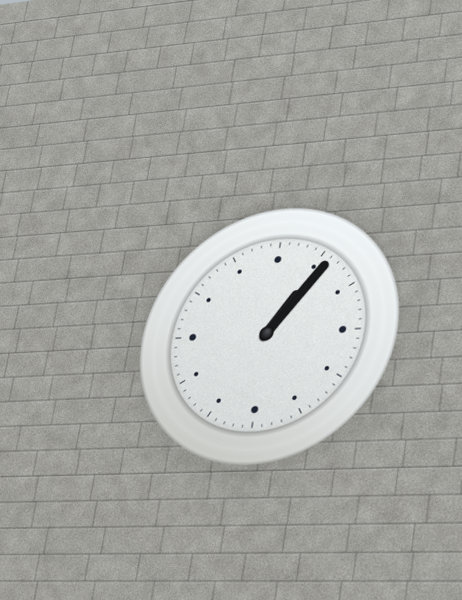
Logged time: h=1 m=6
